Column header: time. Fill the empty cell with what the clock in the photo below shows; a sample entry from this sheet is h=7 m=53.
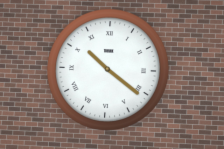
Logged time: h=10 m=21
